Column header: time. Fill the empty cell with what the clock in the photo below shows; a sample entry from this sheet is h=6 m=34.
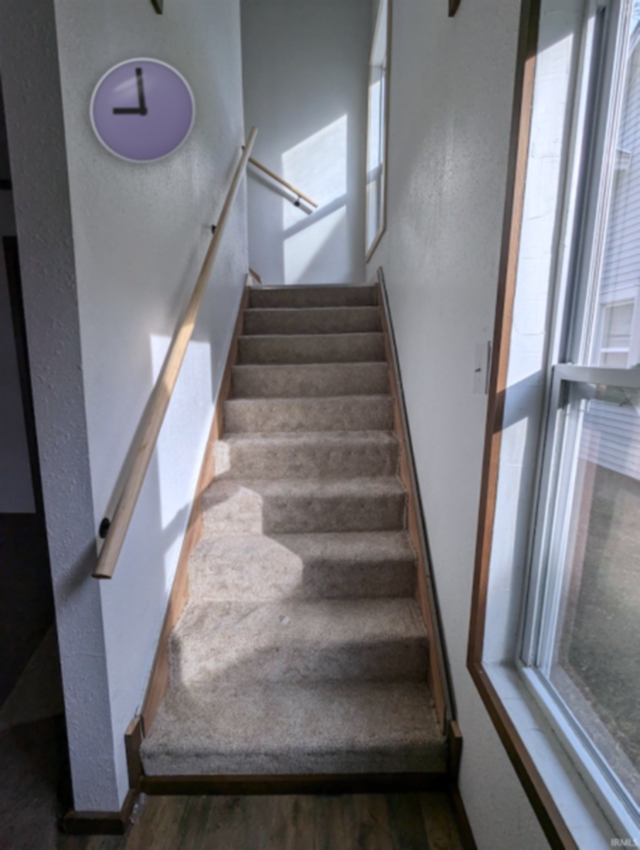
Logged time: h=8 m=59
